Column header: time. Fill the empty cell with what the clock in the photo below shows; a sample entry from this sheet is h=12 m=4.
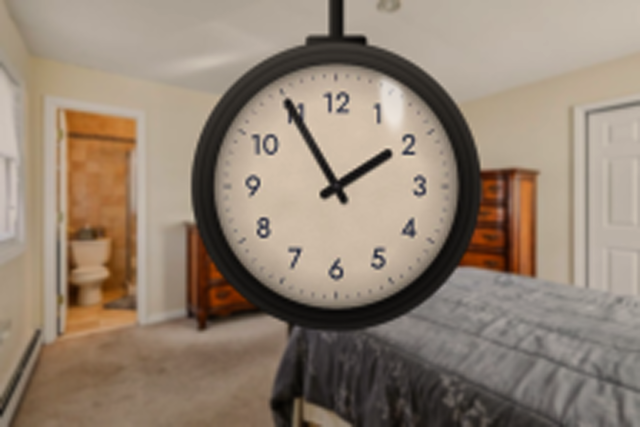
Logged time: h=1 m=55
